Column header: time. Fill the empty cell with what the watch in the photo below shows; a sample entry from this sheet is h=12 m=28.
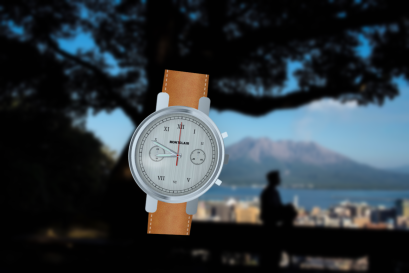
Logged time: h=8 m=49
